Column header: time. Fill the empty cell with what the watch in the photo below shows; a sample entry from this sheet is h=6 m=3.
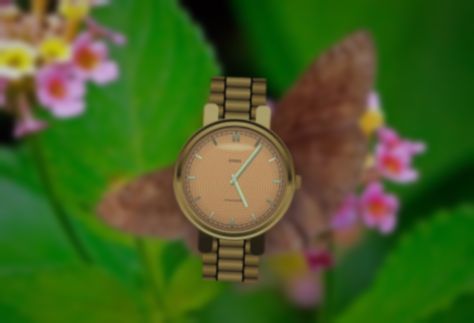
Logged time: h=5 m=6
